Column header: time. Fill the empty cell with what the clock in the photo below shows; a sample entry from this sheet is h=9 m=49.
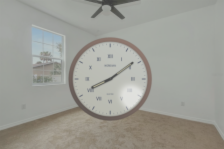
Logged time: h=8 m=9
